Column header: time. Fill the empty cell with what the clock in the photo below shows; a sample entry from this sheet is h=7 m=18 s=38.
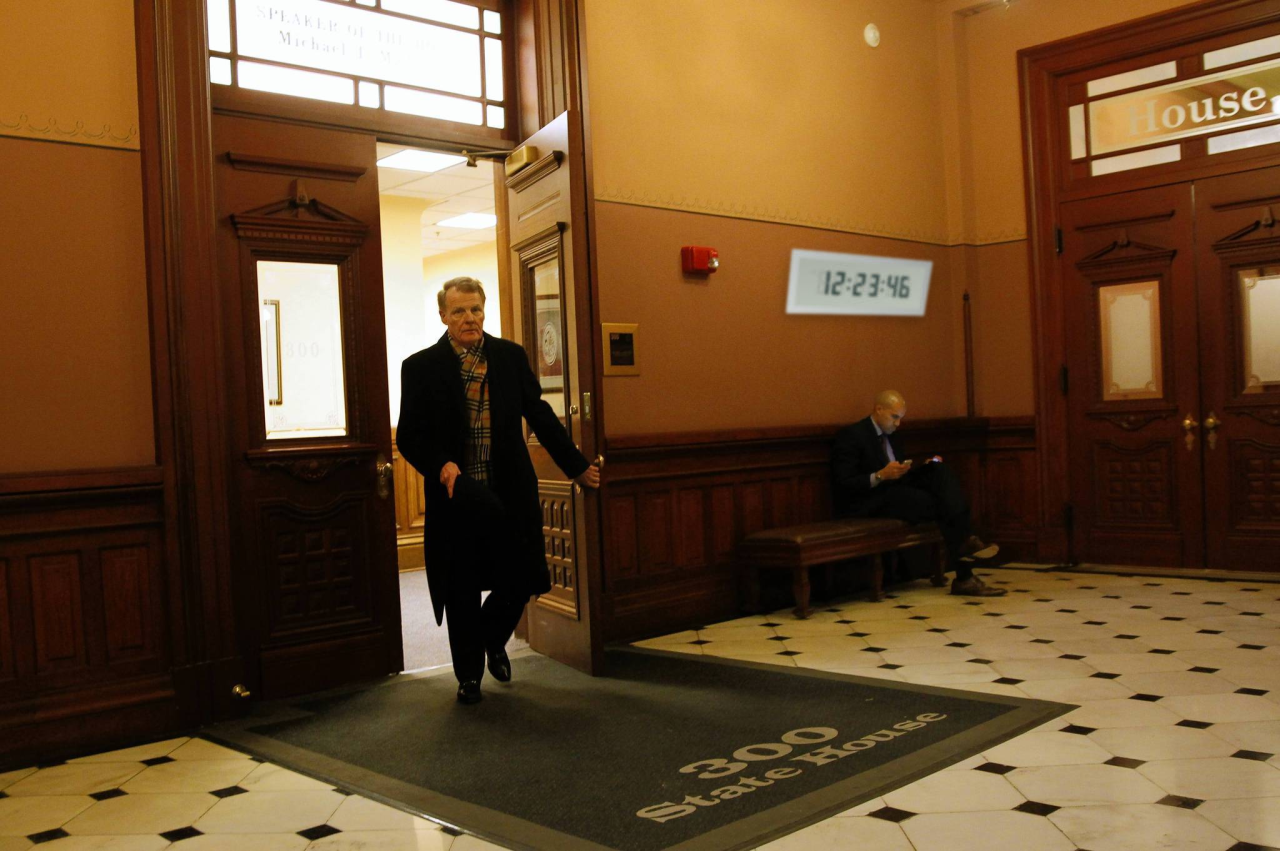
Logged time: h=12 m=23 s=46
